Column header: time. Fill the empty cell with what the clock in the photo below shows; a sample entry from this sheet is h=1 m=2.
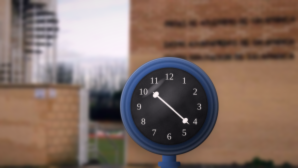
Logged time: h=10 m=22
